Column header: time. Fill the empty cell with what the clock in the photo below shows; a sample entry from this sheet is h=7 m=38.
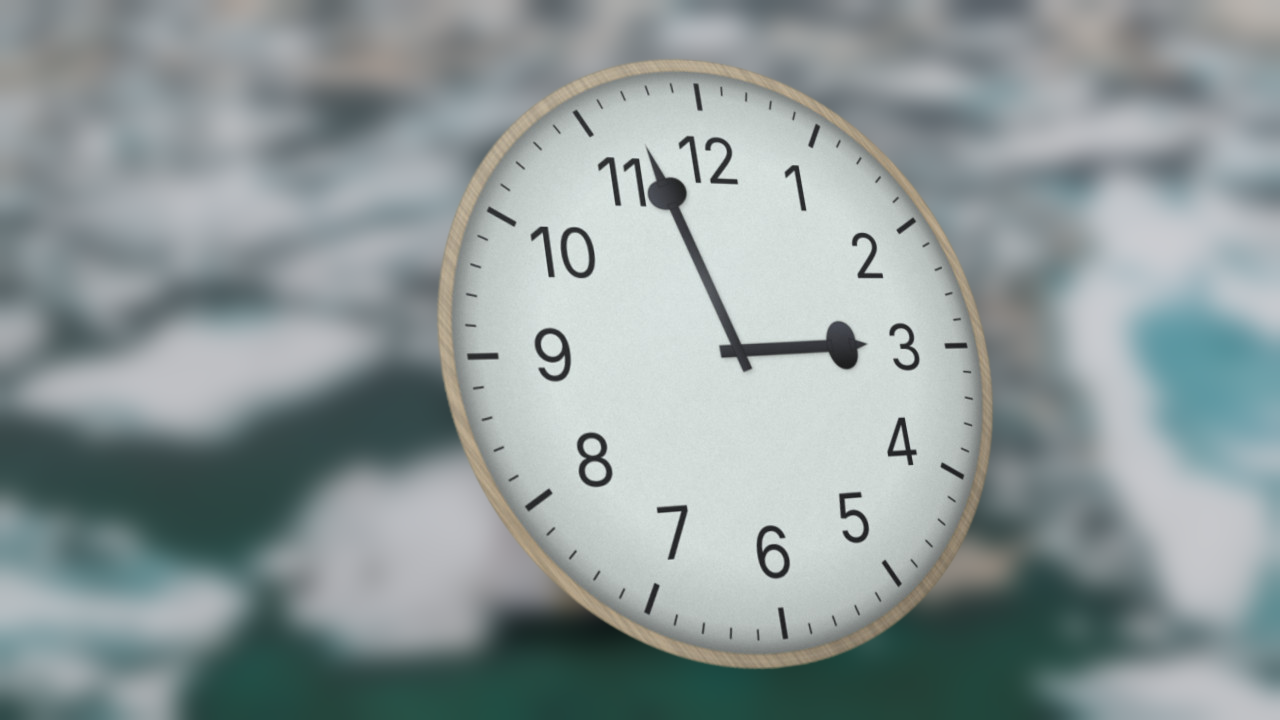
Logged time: h=2 m=57
